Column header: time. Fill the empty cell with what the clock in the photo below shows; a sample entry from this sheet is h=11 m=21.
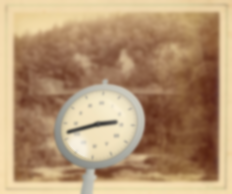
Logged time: h=2 m=42
